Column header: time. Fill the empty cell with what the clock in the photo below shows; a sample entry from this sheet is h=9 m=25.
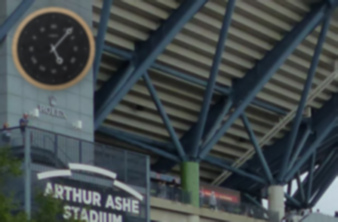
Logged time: h=5 m=7
